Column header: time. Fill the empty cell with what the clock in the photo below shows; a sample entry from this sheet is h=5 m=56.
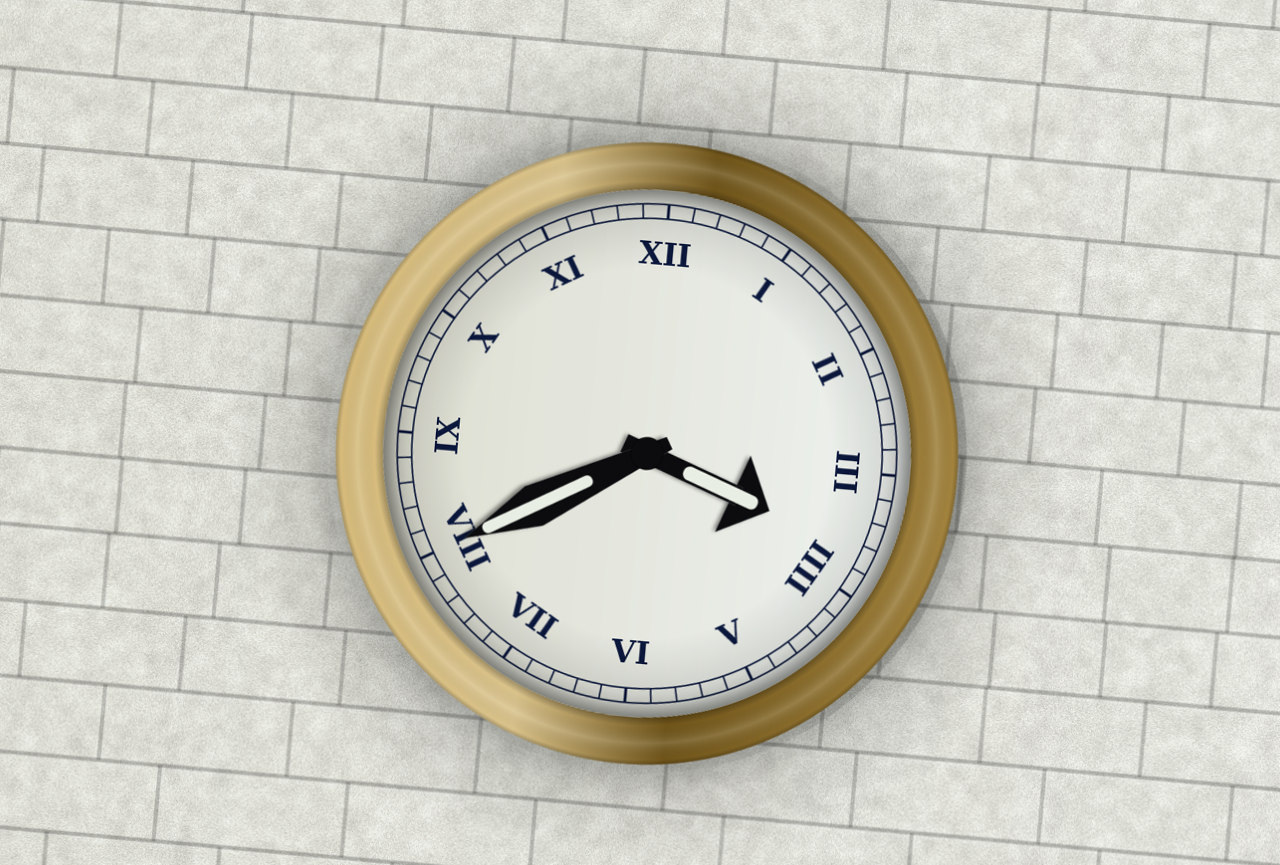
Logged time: h=3 m=40
